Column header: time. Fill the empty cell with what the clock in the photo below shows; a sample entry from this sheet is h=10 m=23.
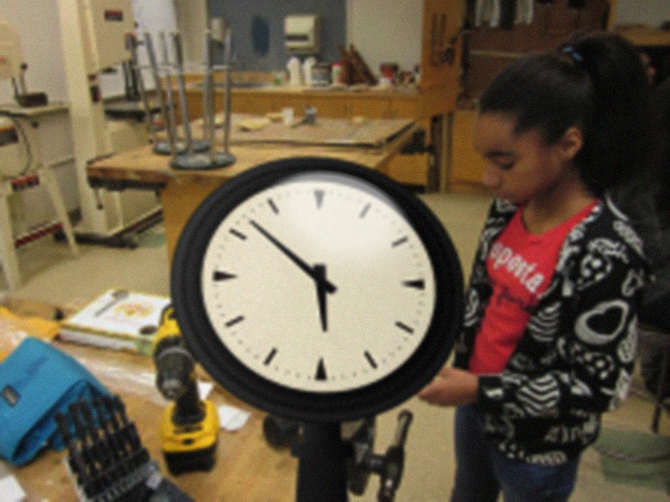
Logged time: h=5 m=52
